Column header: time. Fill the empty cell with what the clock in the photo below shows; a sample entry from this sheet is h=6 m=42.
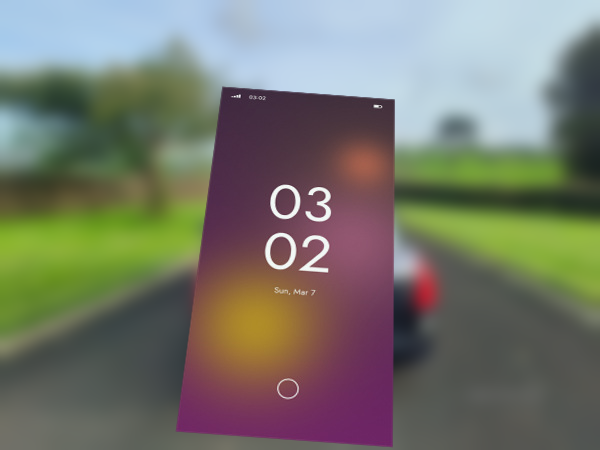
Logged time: h=3 m=2
